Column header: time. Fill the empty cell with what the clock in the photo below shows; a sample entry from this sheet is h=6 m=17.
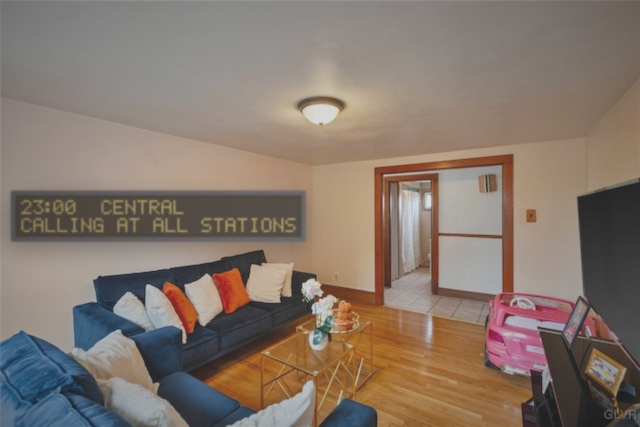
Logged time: h=23 m=0
